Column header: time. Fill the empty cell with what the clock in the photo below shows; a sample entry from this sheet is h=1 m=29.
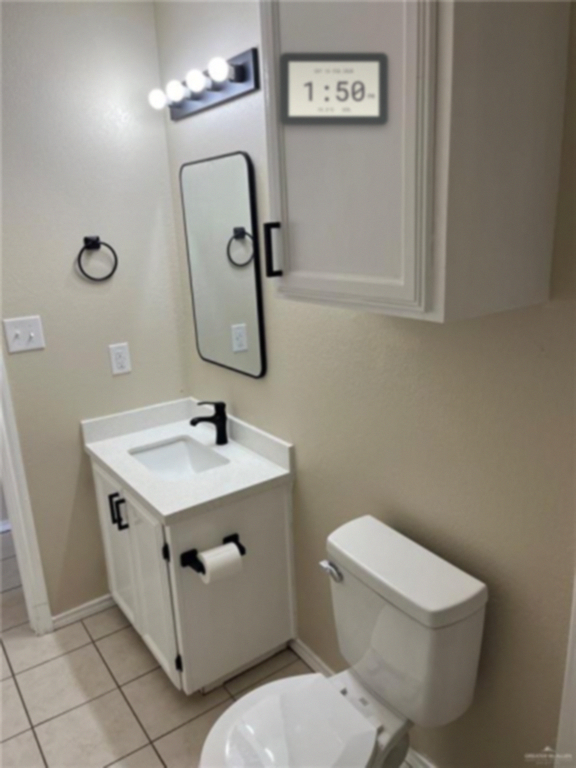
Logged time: h=1 m=50
